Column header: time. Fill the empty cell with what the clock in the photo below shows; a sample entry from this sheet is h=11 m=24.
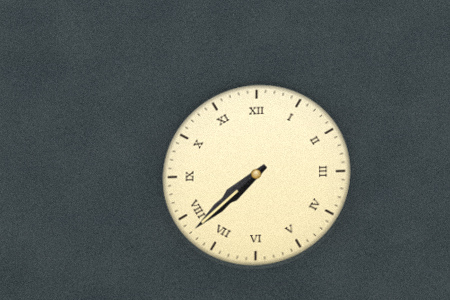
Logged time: h=7 m=38
